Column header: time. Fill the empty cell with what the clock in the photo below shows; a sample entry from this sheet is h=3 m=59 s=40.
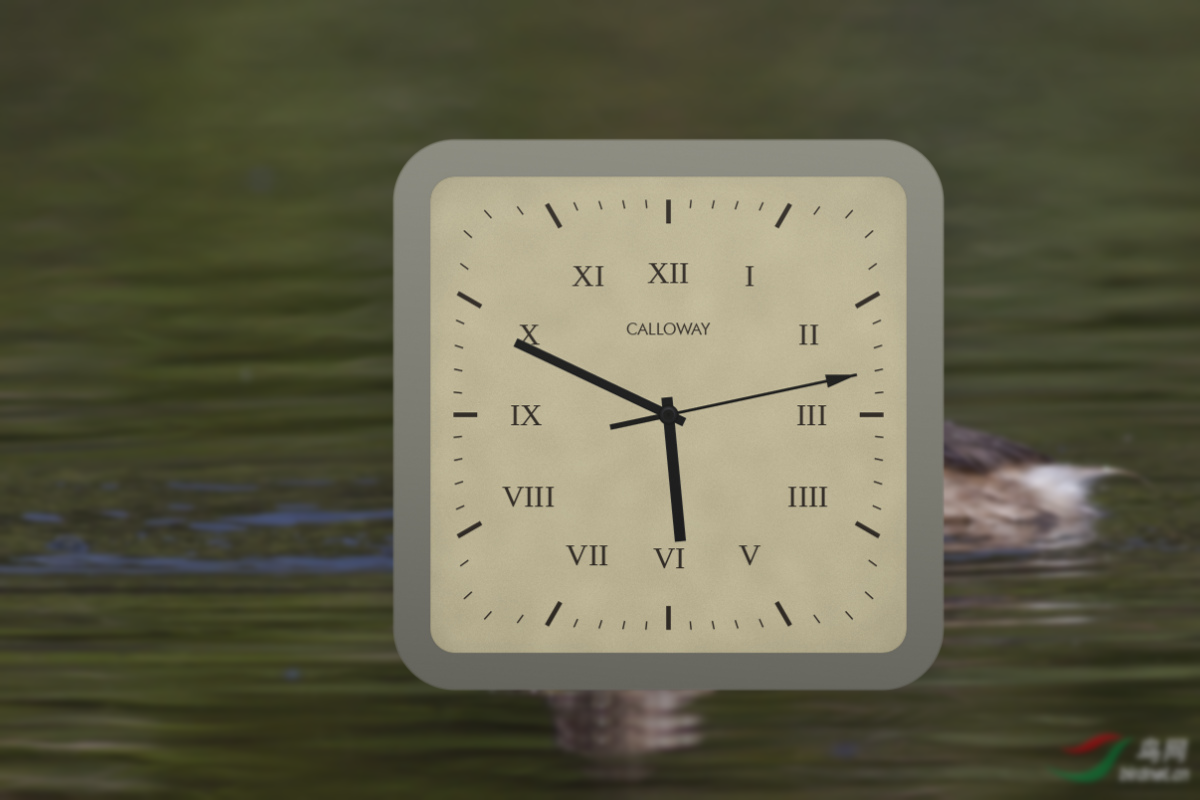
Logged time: h=5 m=49 s=13
